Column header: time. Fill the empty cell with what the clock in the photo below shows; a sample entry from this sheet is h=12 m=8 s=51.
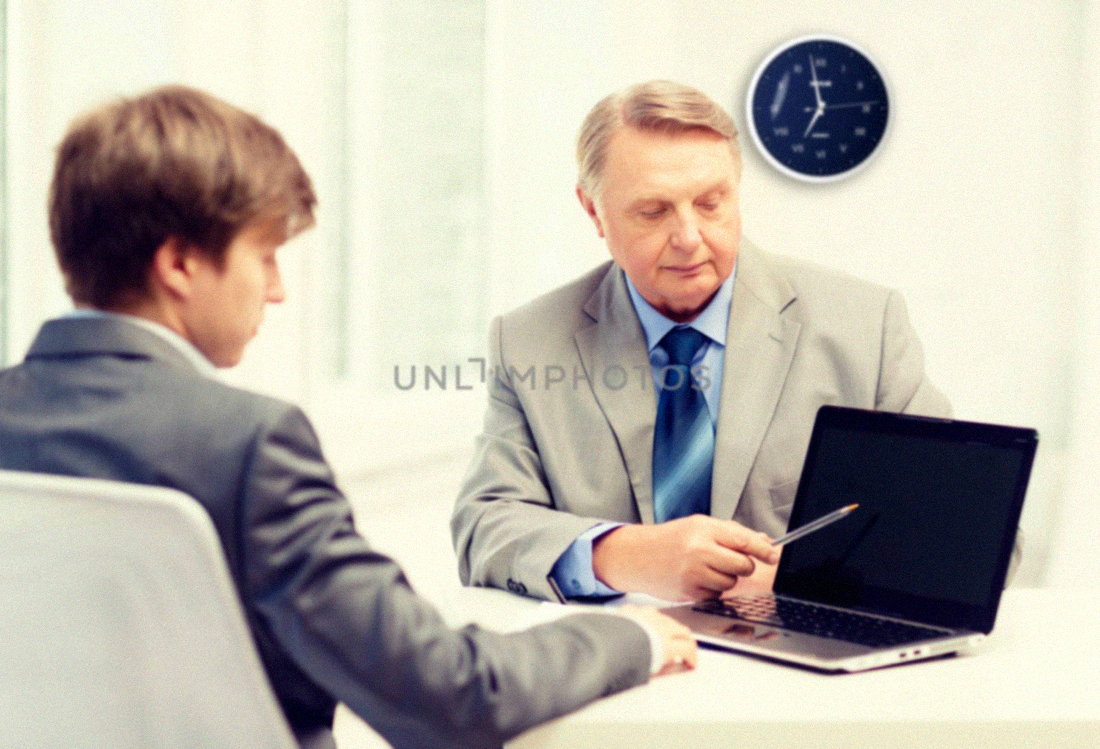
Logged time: h=6 m=58 s=14
